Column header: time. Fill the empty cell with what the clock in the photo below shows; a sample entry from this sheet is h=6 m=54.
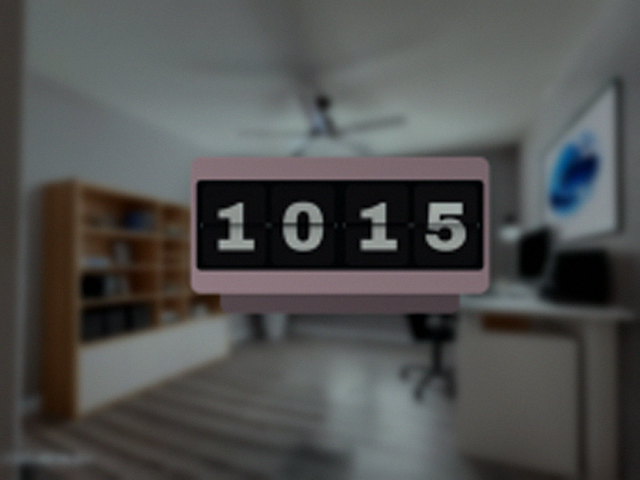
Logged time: h=10 m=15
